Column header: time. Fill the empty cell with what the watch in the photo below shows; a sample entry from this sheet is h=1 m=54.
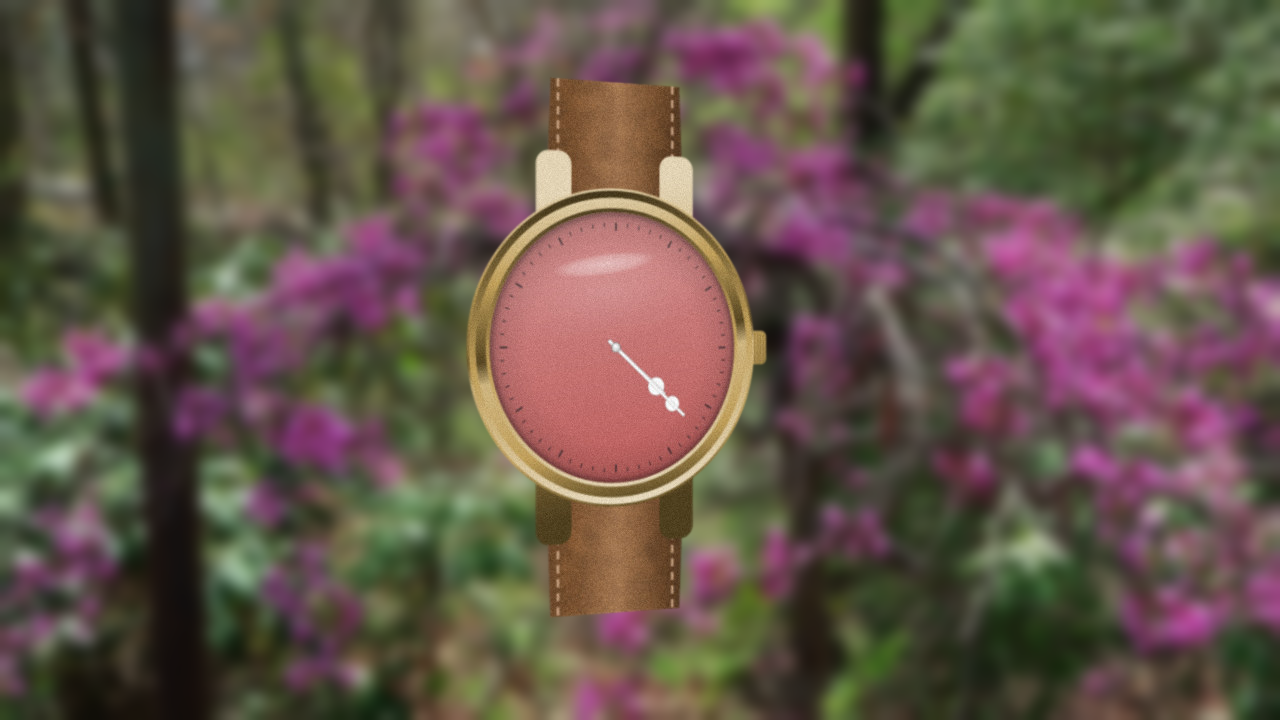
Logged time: h=4 m=22
